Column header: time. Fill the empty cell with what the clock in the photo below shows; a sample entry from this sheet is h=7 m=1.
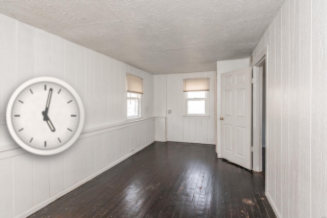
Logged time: h=5 m=2
